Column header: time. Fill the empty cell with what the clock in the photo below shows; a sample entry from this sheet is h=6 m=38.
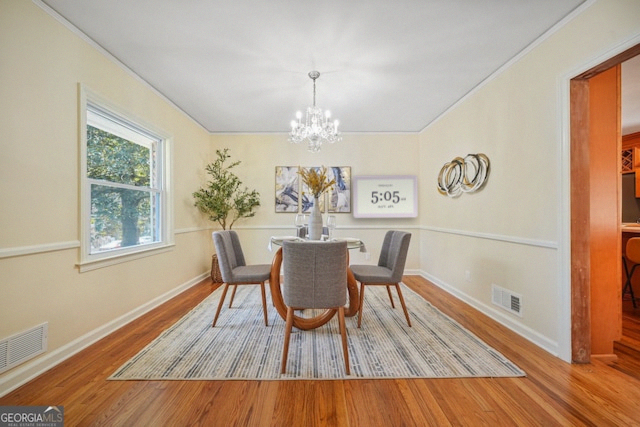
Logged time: h=5 m=5
